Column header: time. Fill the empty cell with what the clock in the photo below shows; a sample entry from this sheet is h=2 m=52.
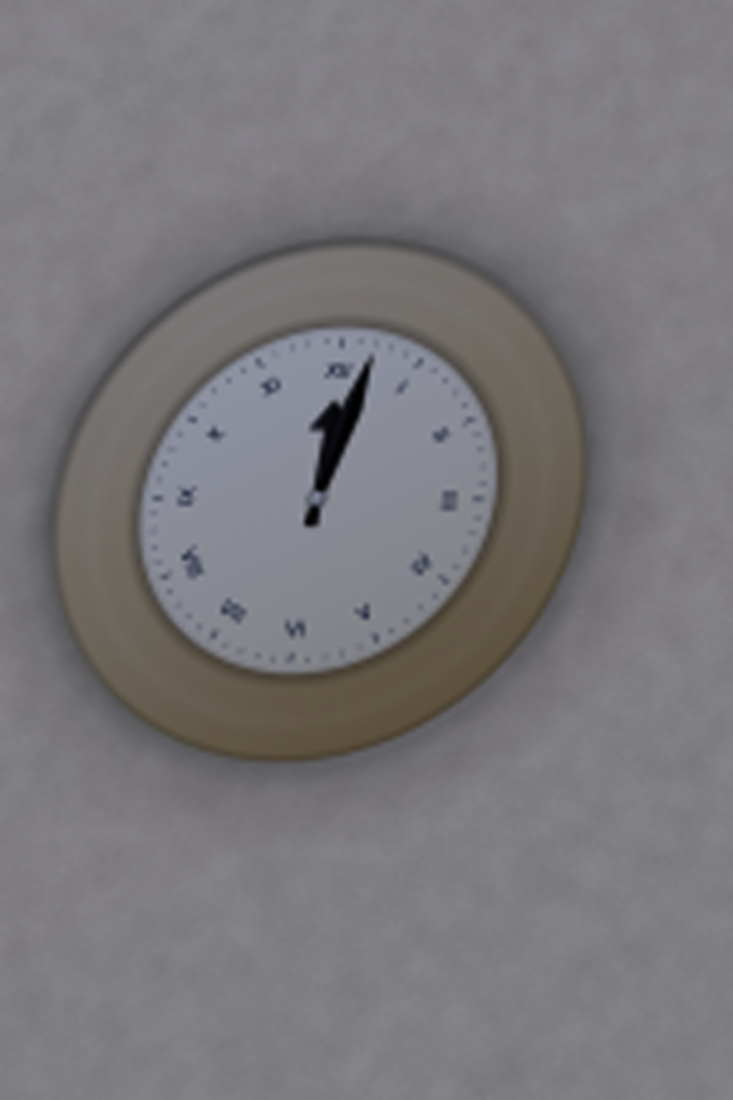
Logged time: h=12 m=2
